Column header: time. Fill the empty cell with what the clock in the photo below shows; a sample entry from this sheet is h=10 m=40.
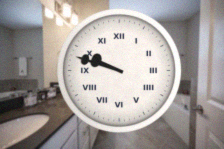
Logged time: h=9 m=48
